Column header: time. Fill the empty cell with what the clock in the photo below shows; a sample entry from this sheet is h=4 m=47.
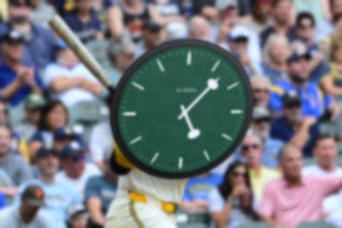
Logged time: h=5 m=7
